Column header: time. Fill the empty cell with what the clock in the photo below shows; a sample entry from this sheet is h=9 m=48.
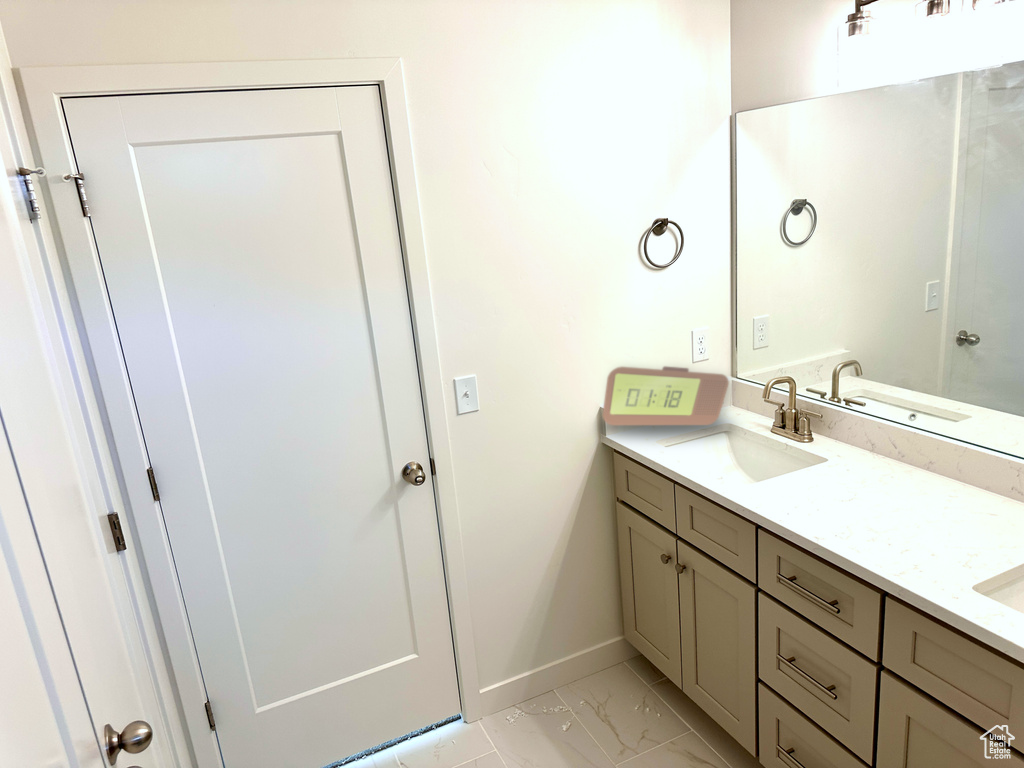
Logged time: h=1 m=18
